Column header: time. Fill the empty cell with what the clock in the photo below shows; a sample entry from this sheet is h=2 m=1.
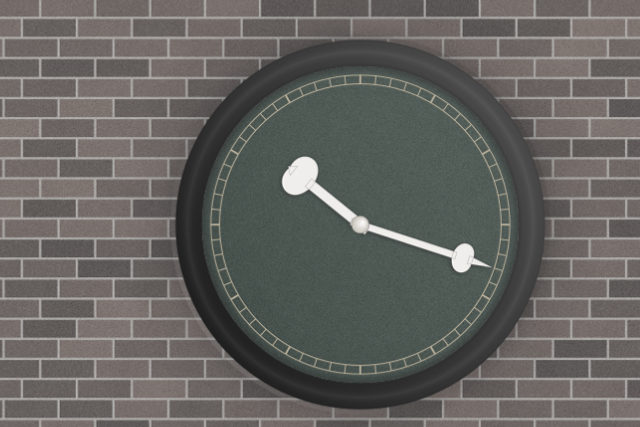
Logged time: h=10 m=18
